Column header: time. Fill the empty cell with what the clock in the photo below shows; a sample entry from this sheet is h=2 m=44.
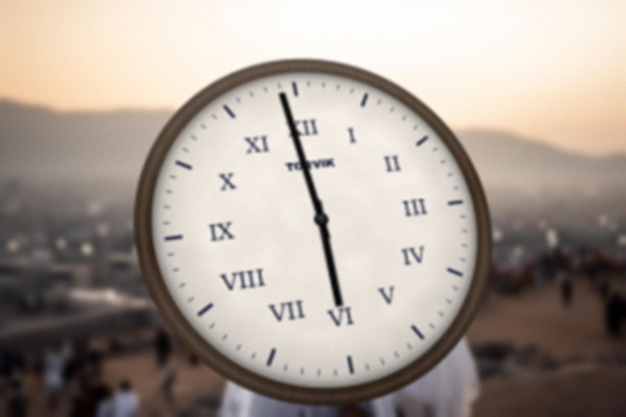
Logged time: h=5 m=59
